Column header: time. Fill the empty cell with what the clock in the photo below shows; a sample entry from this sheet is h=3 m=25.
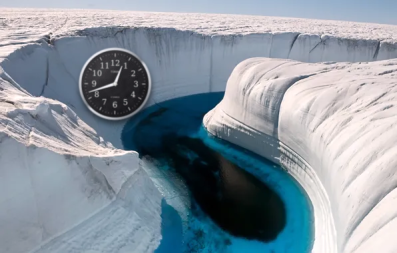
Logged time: h=12 m=42
